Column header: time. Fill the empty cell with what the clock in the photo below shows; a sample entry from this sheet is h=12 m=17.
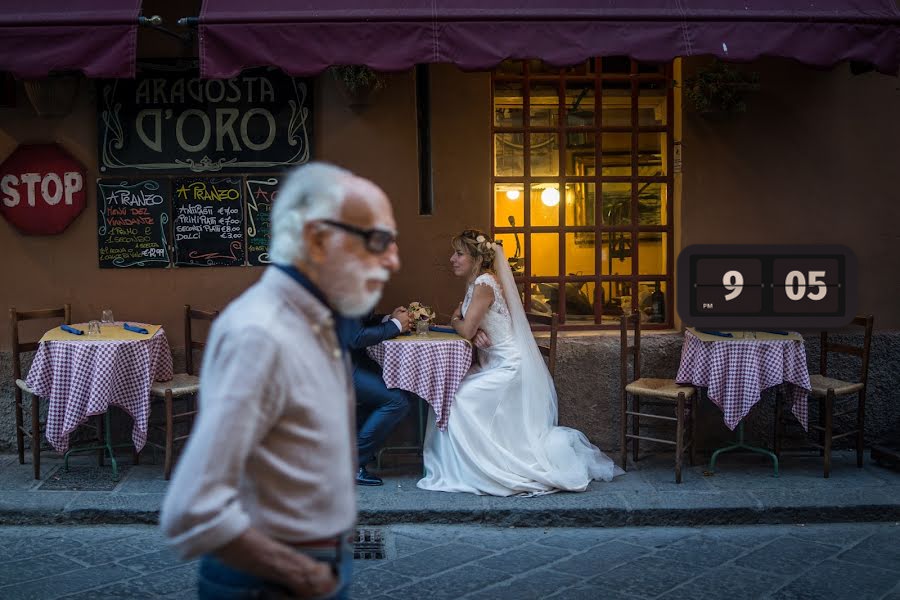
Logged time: h=9 m=5
